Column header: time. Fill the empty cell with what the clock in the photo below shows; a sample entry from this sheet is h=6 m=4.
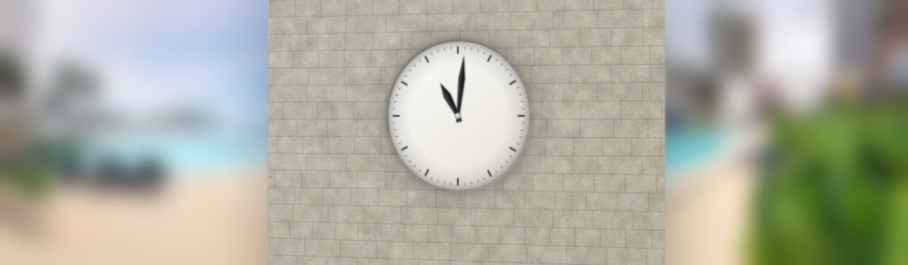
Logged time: h=11 m=1
